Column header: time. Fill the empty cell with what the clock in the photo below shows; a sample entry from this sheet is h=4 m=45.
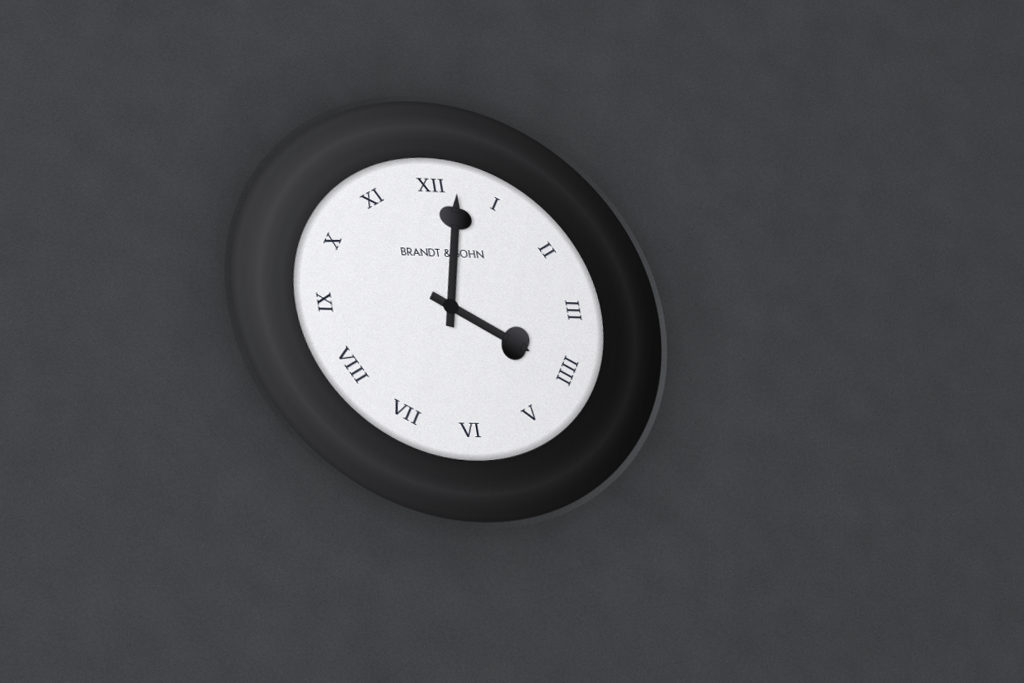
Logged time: h=4 m=2
